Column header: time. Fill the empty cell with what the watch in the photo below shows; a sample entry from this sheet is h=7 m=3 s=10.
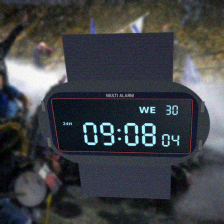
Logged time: h=9 m=8 s=4
